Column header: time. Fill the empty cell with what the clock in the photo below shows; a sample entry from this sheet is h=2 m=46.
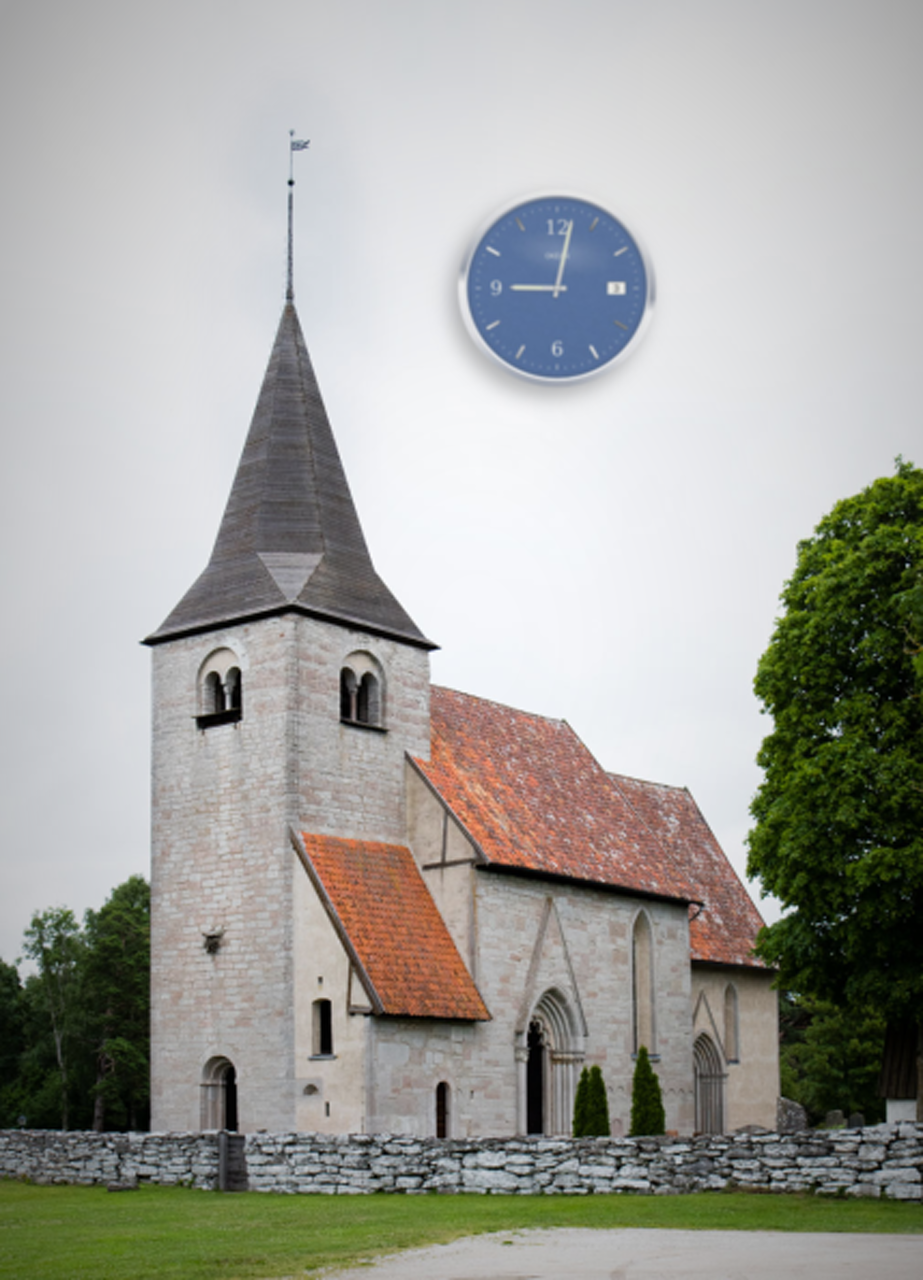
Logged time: h=9 m=2
